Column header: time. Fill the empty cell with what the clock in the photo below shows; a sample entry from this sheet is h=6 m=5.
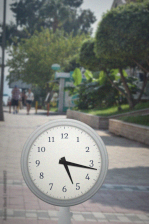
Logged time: h=5 m=17
